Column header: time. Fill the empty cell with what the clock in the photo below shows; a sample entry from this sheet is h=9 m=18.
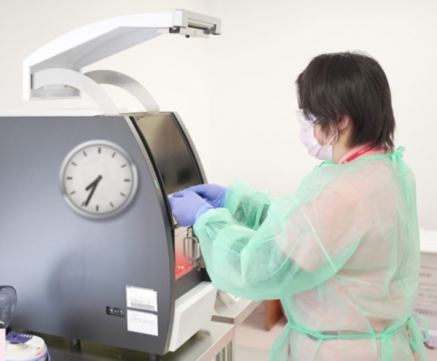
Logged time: h=7 m=34
